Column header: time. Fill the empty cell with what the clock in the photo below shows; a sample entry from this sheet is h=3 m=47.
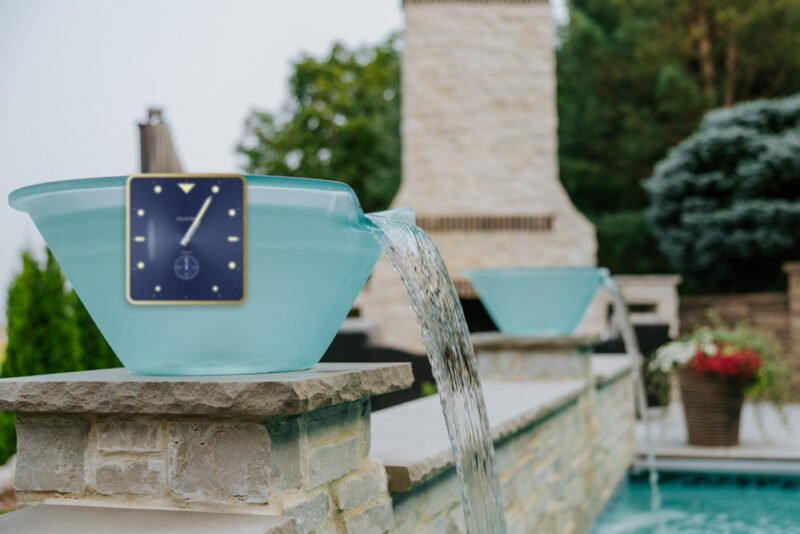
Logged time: h=1 m=5
